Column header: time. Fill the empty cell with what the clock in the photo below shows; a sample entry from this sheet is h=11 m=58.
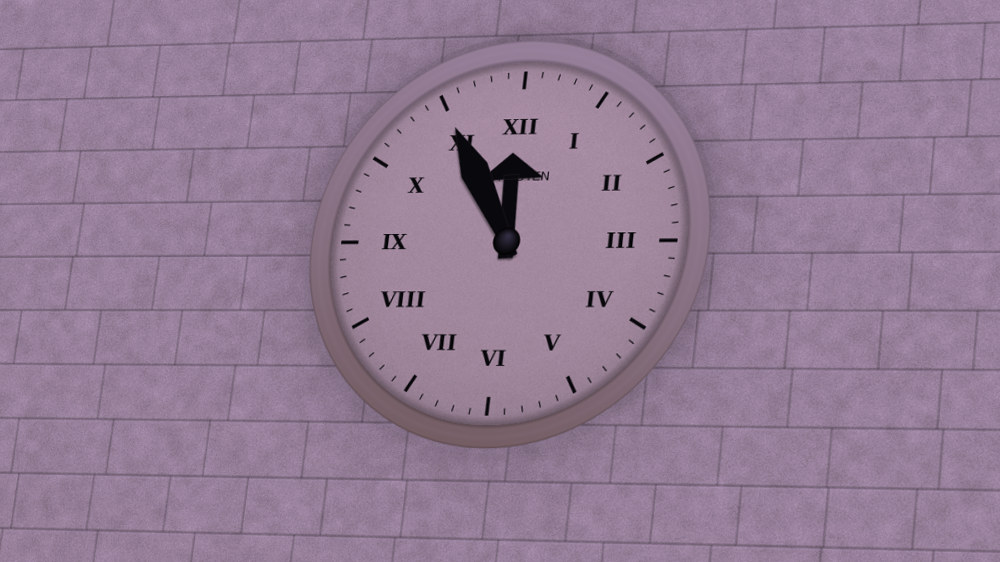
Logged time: h=11 m=55
